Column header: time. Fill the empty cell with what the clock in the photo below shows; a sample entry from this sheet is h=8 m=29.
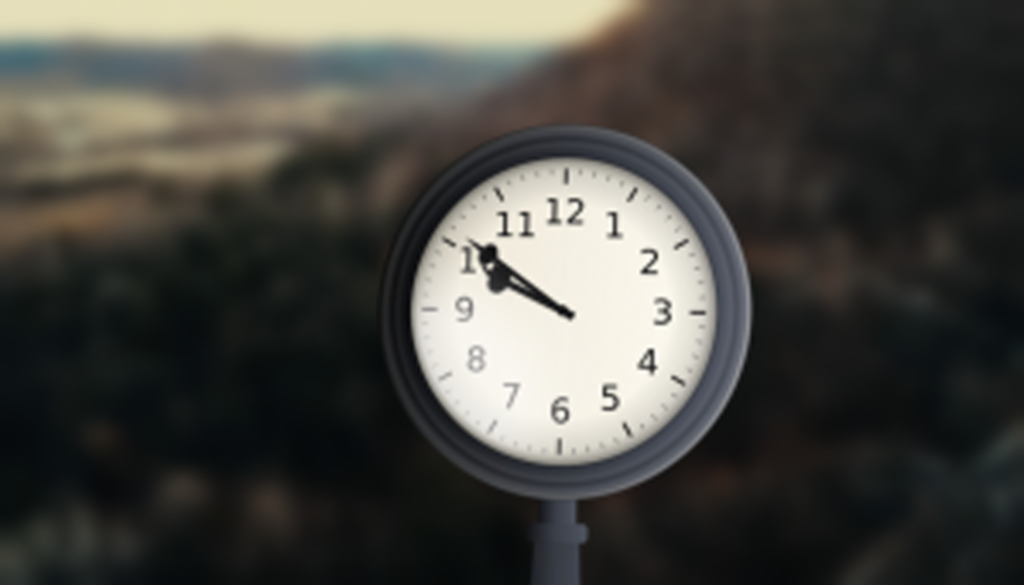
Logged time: h=9 m=51
